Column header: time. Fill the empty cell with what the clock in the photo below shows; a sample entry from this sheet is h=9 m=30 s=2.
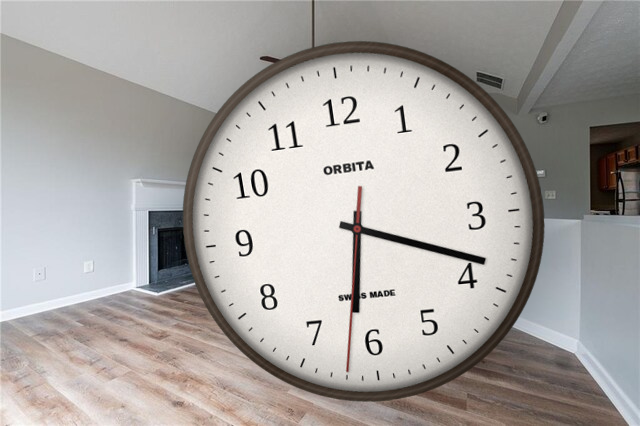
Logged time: h=6 m=18 s=32
